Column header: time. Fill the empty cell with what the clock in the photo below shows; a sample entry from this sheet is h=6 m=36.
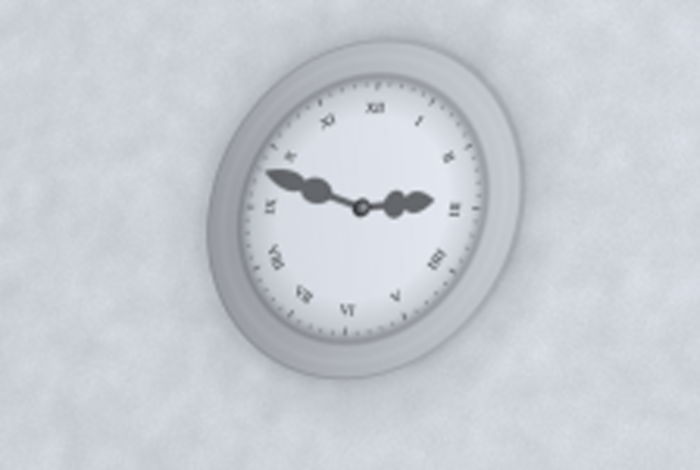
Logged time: h=2 m=48
